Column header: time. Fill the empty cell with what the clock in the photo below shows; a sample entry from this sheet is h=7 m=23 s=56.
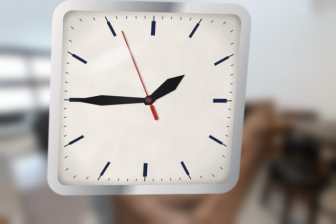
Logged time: h=1 m=44 s=56
